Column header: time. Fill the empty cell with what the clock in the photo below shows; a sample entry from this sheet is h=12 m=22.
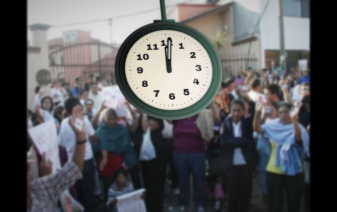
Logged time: h=12 m=1
